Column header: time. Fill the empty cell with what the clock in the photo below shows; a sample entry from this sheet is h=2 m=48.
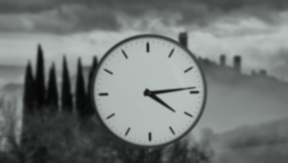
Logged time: h=4 m=14
